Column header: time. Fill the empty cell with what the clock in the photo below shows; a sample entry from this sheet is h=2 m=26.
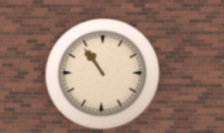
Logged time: h=10 m=54
